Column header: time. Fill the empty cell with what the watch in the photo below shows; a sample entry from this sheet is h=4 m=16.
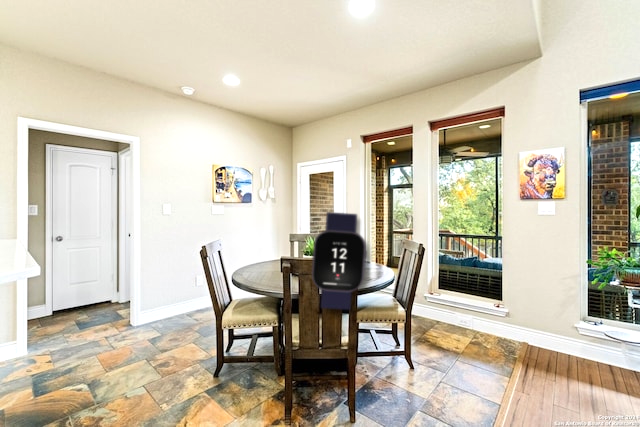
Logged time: h=12 m=11
